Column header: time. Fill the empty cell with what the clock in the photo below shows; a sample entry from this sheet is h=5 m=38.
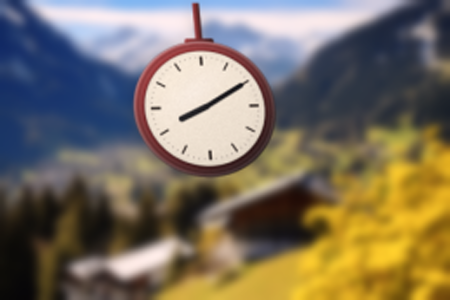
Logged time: h=8 m=10
